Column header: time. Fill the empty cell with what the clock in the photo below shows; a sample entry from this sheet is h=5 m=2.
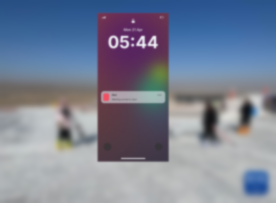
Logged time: h=5 m=44
